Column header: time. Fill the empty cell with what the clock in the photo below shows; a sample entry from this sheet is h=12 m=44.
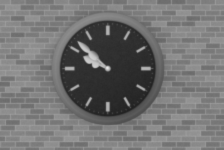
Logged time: h=9 m=52
